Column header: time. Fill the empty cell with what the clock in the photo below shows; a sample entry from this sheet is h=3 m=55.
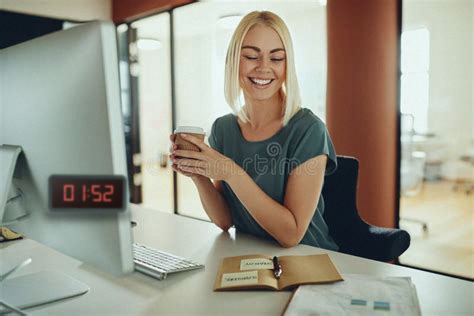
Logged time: h=1 m=52
